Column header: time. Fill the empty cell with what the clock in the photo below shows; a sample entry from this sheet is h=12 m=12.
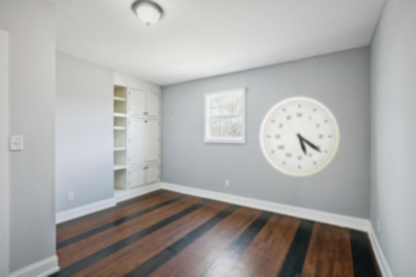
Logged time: h=5 m=21
